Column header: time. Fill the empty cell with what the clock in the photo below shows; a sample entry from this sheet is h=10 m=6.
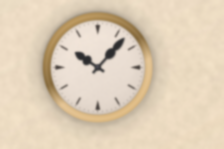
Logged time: h=10 m=7
